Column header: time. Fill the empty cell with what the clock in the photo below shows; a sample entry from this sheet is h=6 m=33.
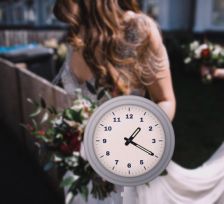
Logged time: h=1 m=20
